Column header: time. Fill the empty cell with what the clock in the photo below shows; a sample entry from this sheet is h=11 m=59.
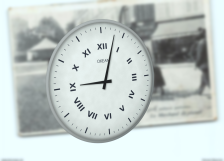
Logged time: h=9 m=3
